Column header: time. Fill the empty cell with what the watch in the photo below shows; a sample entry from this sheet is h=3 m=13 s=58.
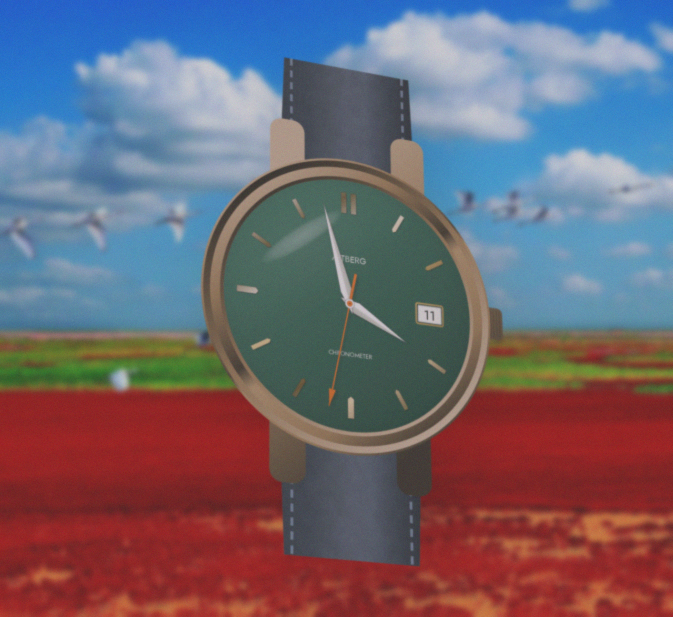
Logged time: h=3 m=57 s=32
